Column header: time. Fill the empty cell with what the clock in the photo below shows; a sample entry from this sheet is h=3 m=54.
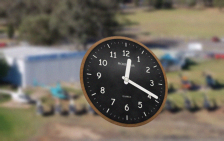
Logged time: h=12 m=19
